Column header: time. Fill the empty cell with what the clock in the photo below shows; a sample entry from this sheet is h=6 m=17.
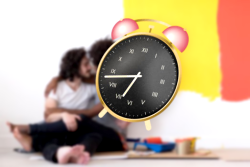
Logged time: h=6 m=43
